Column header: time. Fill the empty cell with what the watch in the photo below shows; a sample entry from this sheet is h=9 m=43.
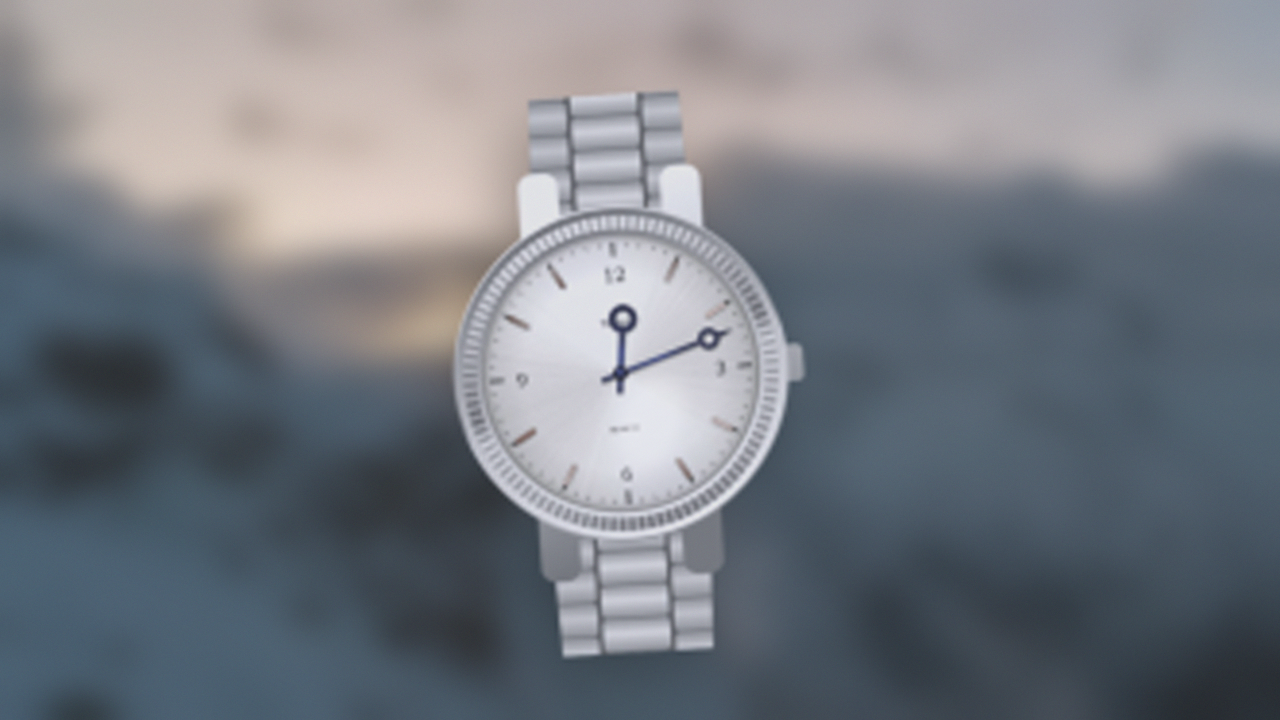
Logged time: h=12 m=12
